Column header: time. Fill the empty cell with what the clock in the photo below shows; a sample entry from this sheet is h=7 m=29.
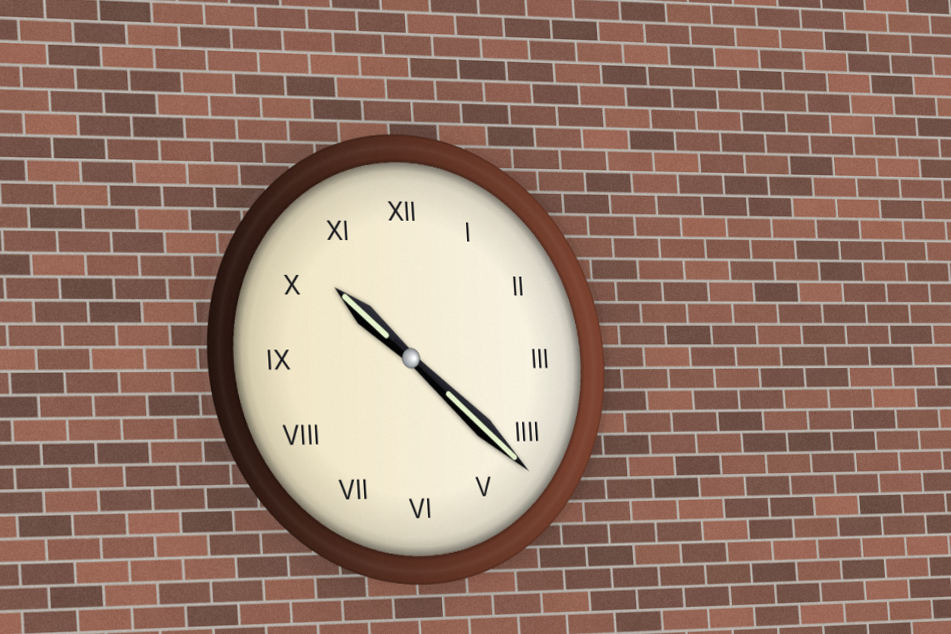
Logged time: h=10 m=22
